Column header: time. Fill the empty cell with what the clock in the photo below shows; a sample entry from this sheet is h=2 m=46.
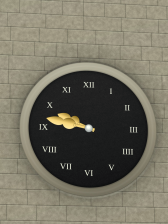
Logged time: h=9 m=47
